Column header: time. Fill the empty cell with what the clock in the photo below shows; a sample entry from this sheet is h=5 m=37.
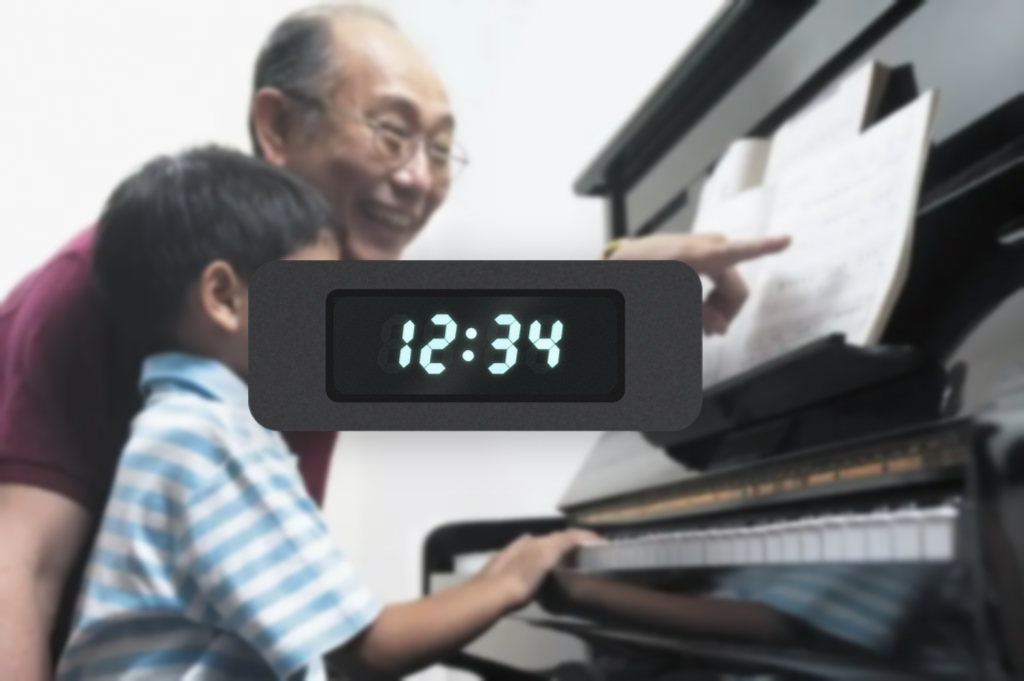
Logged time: h=12 m=34
